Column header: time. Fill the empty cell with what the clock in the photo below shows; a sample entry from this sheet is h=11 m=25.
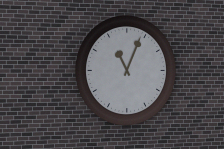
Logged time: h=11 m=4
